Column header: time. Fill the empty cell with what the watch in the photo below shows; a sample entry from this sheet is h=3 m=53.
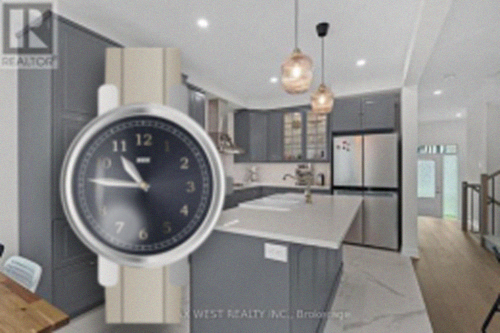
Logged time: h=10 m=46
